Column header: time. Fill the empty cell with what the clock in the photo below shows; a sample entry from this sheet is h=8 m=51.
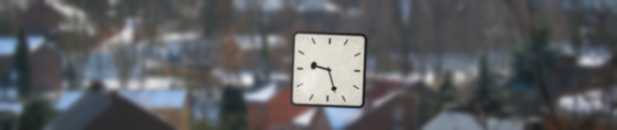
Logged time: h=9 m=27
